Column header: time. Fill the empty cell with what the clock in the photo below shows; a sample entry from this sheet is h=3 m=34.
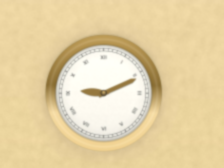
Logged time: h=9 m=11
